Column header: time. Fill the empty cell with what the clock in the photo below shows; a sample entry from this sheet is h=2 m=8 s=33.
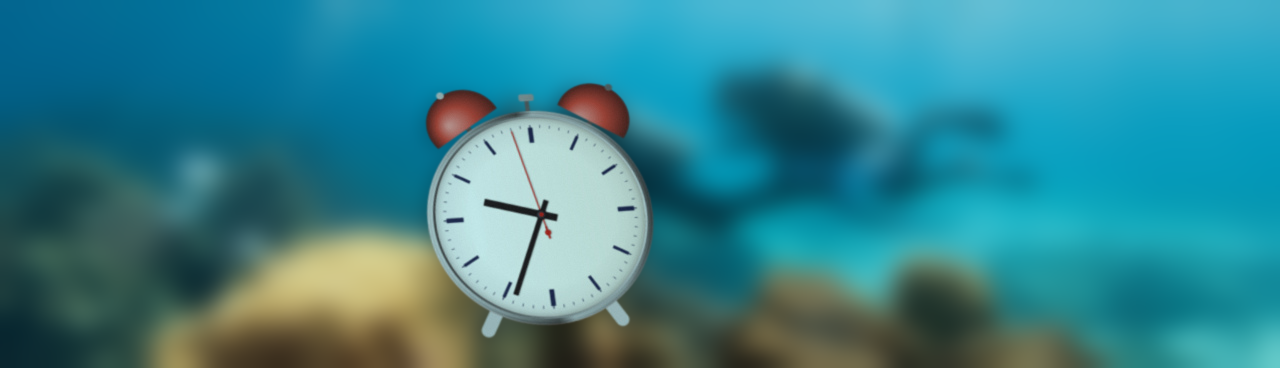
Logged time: h=9 m=33 s=58
